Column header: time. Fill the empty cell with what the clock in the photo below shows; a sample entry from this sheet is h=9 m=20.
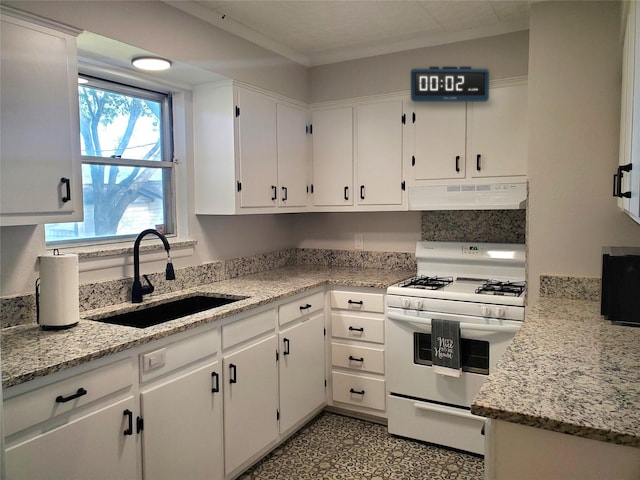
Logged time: h=0 m=2
